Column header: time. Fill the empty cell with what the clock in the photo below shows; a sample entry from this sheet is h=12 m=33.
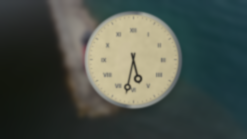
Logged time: h=5 m=32
